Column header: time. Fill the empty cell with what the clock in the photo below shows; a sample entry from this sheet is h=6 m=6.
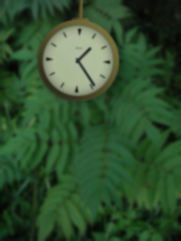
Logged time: h=1 m=24
